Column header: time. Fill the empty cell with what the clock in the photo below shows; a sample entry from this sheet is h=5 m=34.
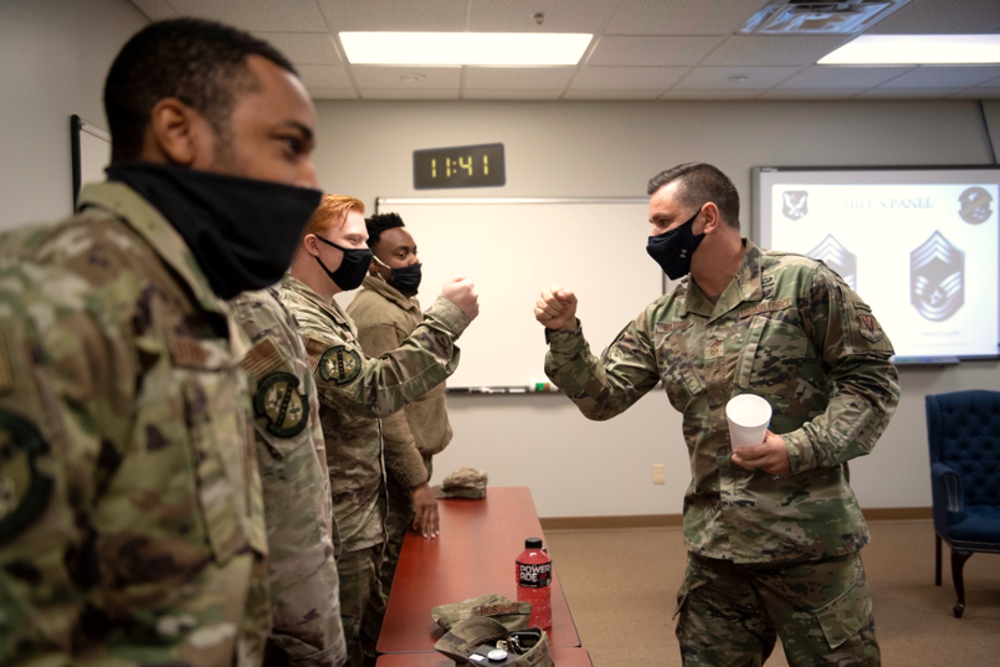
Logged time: h=11 m=41
